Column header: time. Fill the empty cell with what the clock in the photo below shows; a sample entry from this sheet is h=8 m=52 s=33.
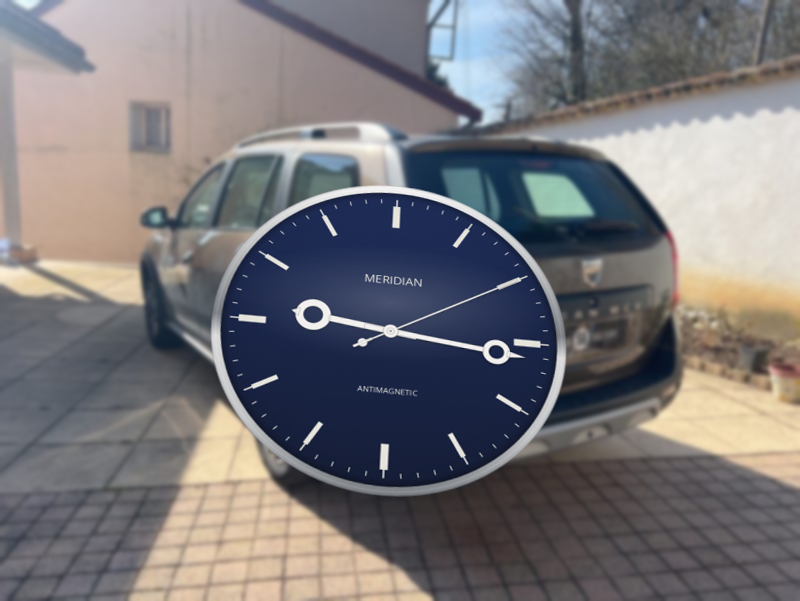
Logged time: h=9 m=16 s=10
